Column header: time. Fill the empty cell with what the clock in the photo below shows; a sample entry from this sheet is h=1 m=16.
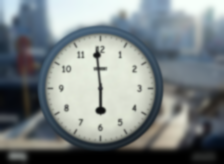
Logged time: h=5 m=59
